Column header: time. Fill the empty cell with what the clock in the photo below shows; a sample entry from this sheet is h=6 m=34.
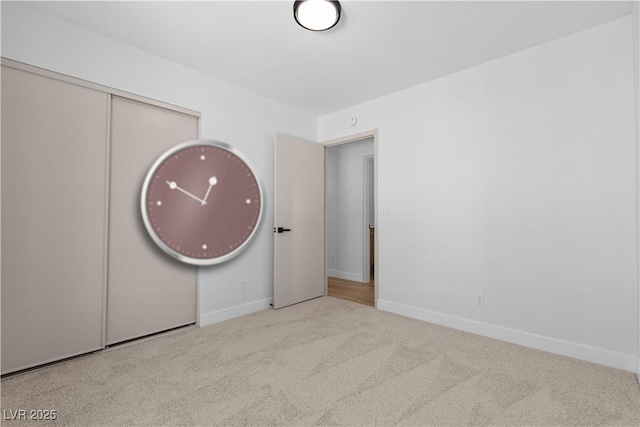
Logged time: h=12 m=50
